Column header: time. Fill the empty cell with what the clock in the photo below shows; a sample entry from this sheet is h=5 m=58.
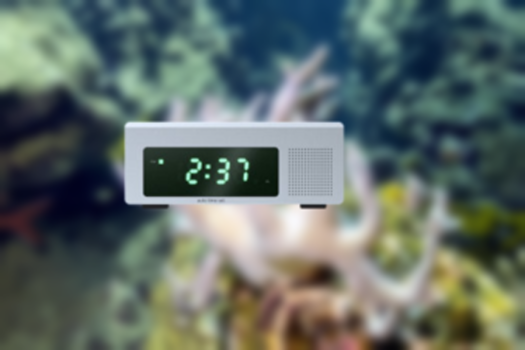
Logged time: h=2 m=37
